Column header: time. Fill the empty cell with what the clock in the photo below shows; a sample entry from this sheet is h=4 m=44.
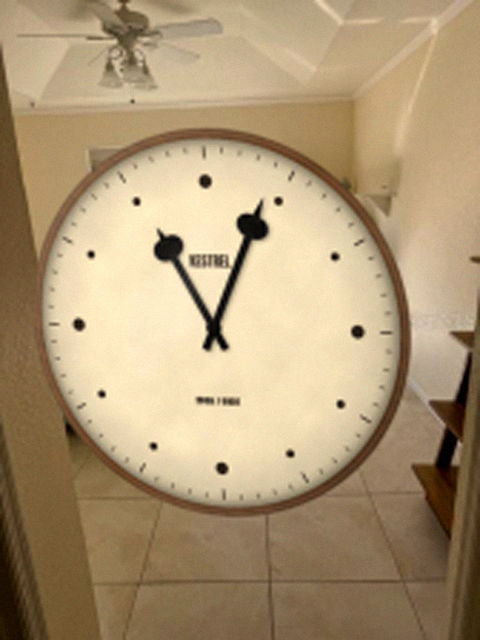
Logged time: h=11 m=4
